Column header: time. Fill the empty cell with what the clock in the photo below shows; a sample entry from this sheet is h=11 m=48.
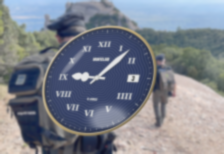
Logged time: h=9 m=7
